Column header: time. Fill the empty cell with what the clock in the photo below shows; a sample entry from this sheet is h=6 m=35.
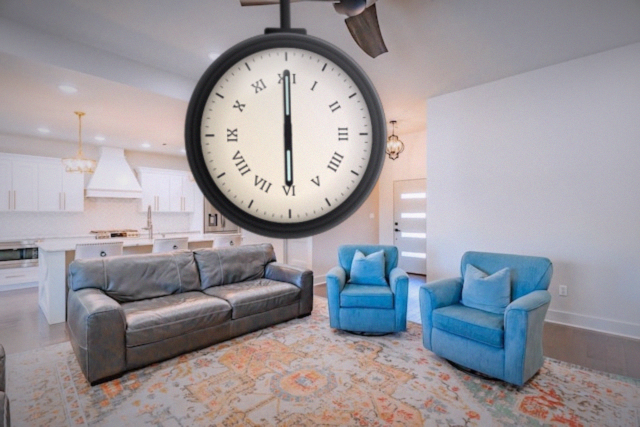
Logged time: h=6 m=0
